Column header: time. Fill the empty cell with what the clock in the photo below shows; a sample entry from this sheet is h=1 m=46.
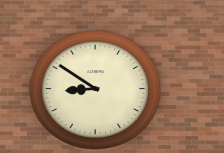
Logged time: h=8 m=51
